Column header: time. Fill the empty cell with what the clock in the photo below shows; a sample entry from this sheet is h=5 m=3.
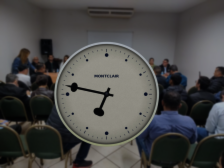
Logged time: h=6 m=47
